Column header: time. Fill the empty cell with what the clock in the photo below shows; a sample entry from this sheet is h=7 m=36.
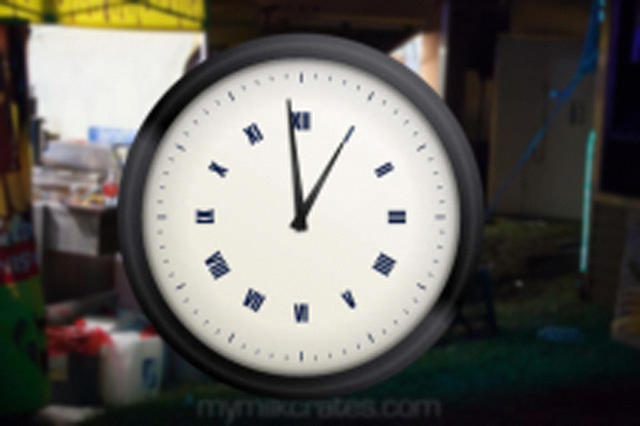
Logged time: h=12 m=59
